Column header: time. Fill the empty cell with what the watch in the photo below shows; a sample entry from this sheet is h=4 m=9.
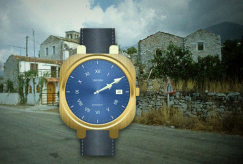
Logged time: h=2 m=10
